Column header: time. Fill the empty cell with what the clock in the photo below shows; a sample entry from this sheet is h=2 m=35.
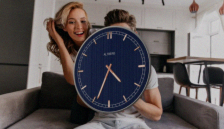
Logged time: h=4 m=34
